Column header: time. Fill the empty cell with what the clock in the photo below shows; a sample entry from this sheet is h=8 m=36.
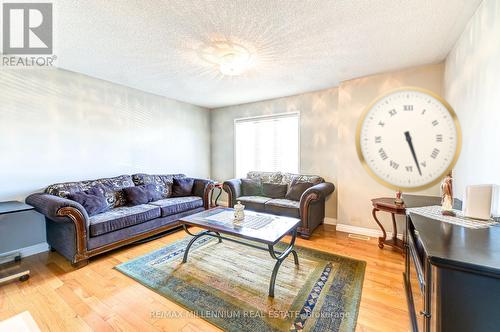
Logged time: h=5 m=27
